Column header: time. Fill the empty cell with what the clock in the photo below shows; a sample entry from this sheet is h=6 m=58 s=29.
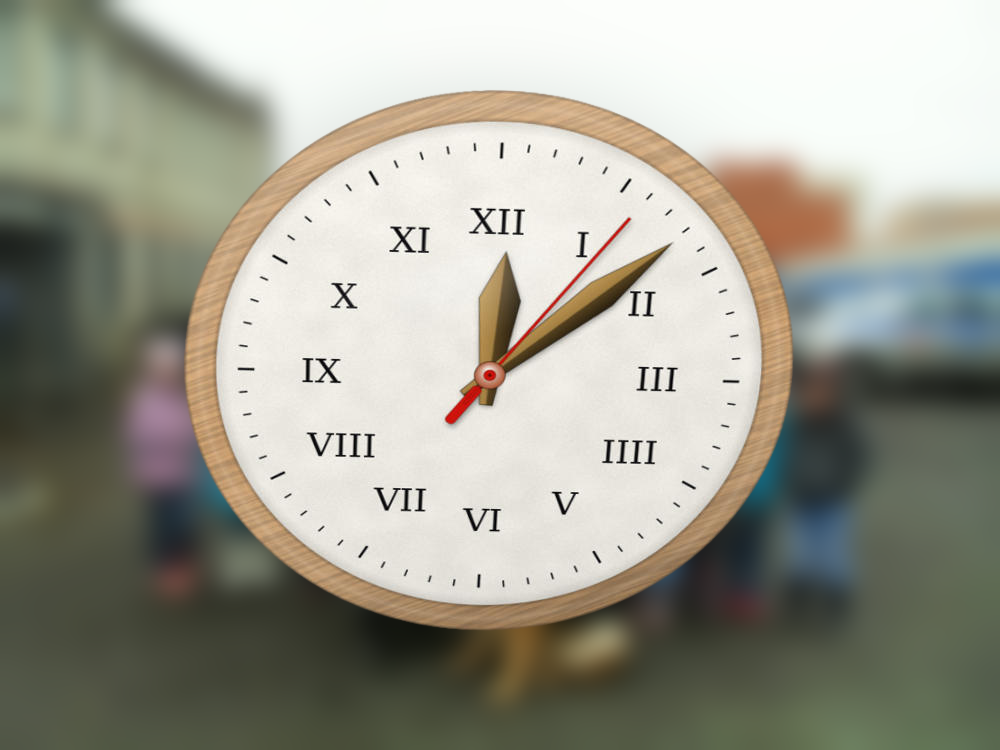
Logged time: h=12 m=8 s=6
